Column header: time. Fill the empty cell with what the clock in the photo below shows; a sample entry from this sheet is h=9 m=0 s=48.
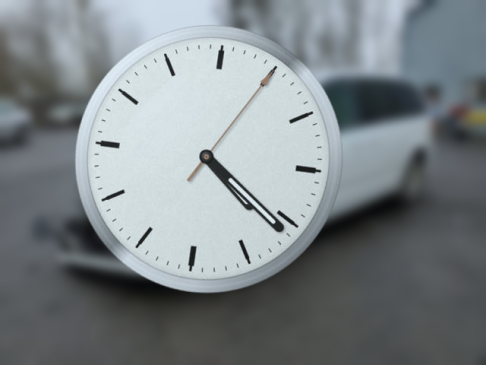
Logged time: h=4 m=21 s=5
